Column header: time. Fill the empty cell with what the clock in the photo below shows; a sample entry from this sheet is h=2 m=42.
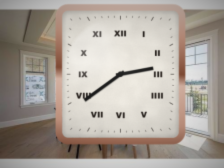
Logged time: h=2 m=39
